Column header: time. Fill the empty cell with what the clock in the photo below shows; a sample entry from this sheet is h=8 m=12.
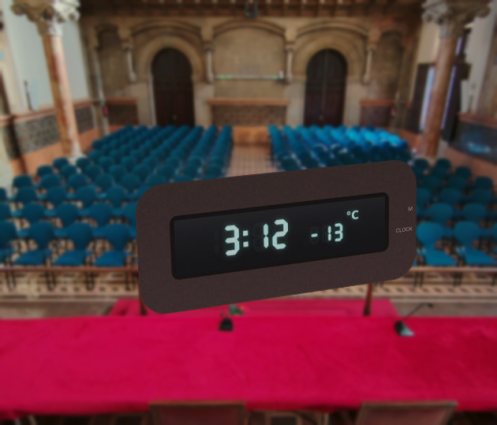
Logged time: h=3 m=12
